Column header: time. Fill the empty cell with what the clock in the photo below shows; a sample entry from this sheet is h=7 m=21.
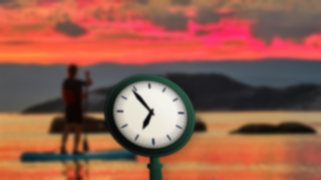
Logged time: h=6 m=54
